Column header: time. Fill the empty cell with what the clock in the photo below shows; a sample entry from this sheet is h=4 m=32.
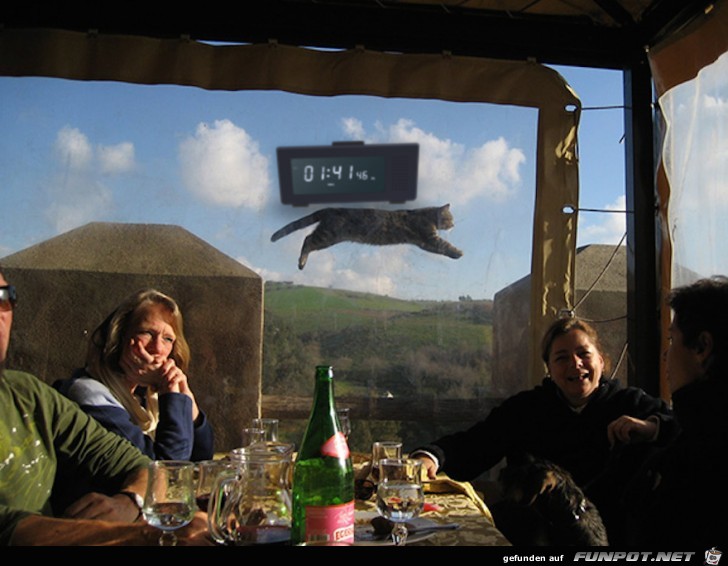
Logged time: h=1 m=41
